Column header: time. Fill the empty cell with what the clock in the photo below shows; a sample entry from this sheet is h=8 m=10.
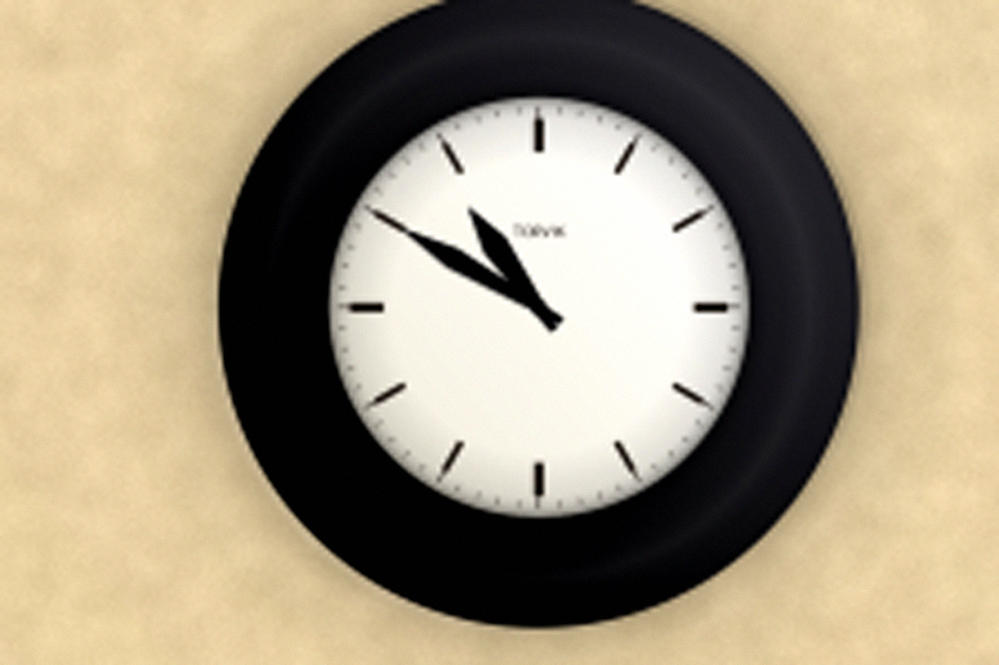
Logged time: h=10 m=50
